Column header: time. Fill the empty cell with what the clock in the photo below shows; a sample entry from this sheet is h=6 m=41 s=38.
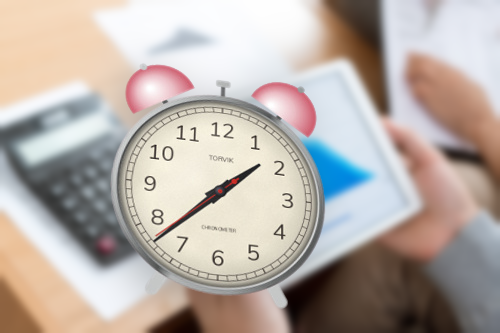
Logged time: h=1 m=37 s=38
